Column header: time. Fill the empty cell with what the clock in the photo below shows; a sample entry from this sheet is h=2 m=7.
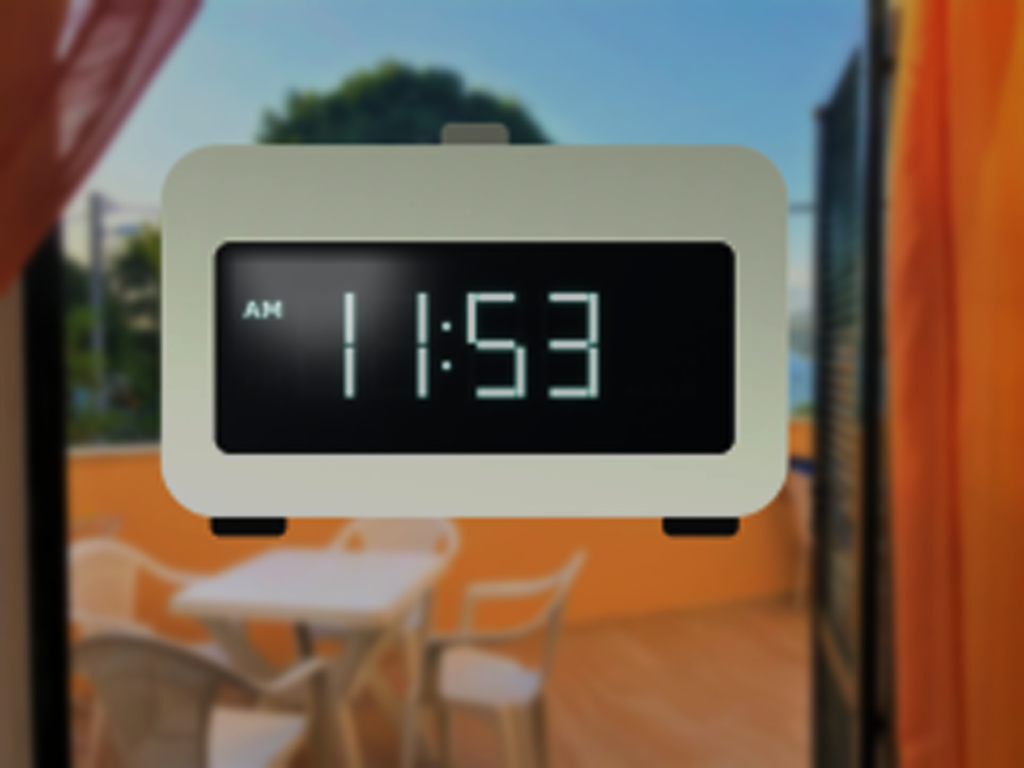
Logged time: h=11 m=53
